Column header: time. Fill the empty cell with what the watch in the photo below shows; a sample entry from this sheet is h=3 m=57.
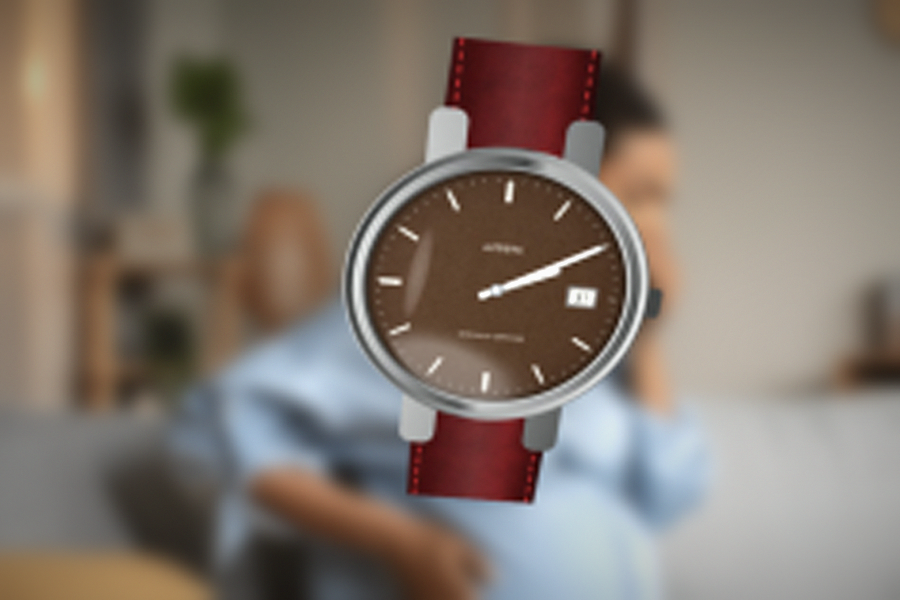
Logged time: h=2 m=10
